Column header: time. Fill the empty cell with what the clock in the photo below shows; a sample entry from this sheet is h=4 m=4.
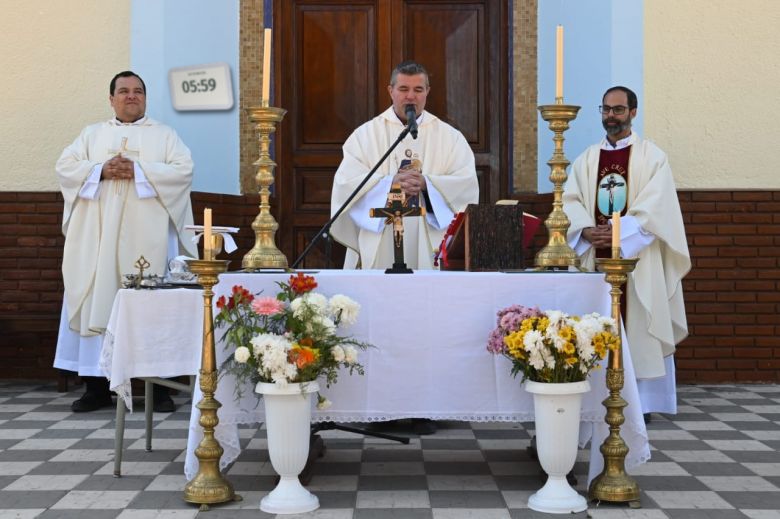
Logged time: h=5 m=59
